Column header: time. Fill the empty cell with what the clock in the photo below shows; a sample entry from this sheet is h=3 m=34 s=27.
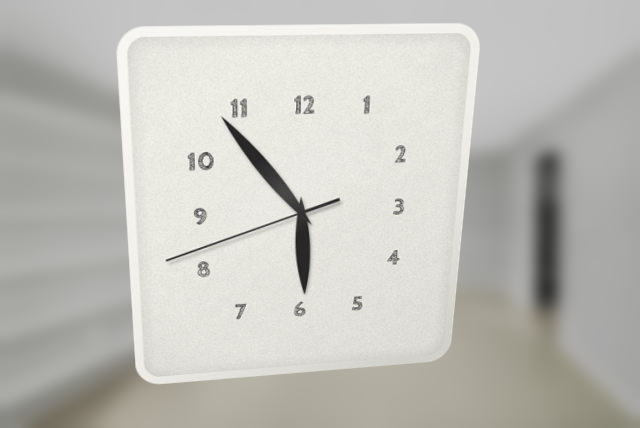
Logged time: h=5 m=53 s=42
